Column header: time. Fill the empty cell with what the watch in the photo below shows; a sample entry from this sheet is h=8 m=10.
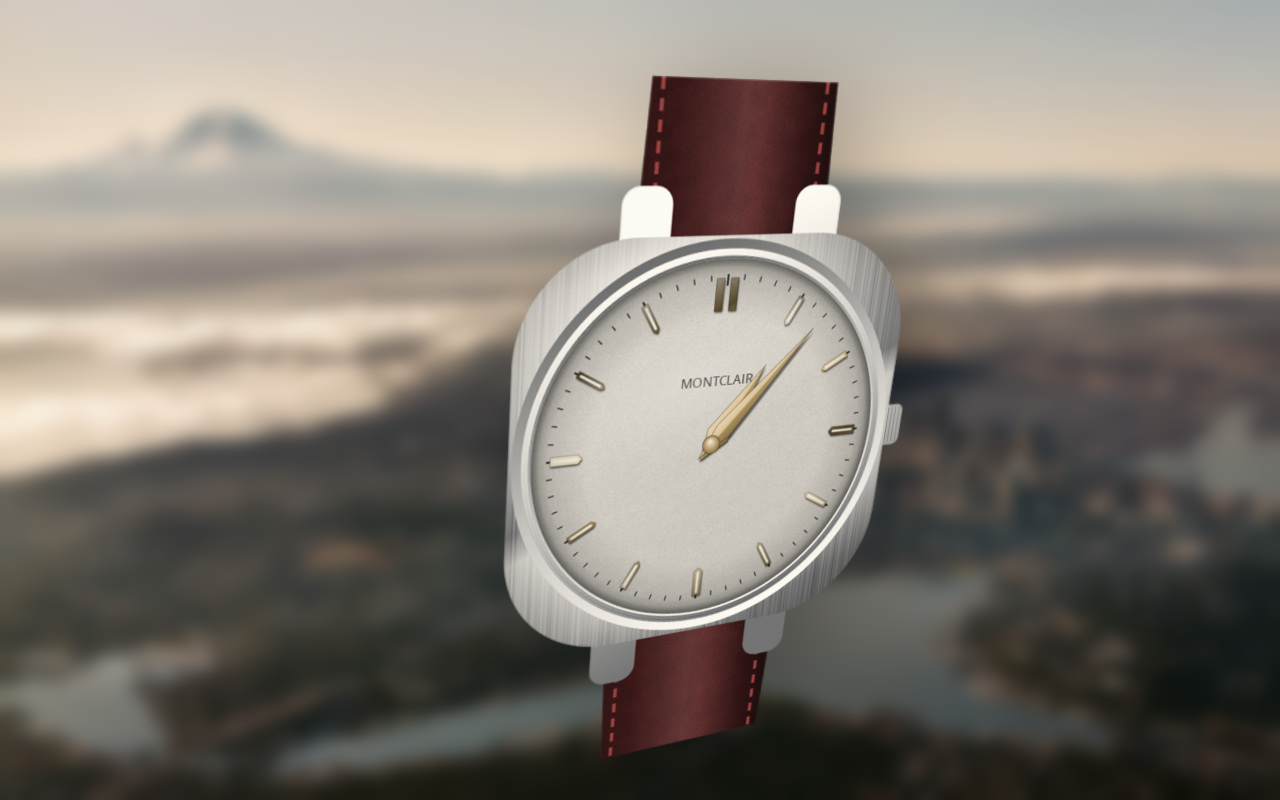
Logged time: h=1 m=7
